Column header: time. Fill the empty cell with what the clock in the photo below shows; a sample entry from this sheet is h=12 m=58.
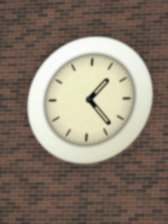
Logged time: h=1 m=23
